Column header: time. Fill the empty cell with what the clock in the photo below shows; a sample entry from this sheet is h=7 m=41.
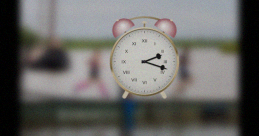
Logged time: h=2 m=18
